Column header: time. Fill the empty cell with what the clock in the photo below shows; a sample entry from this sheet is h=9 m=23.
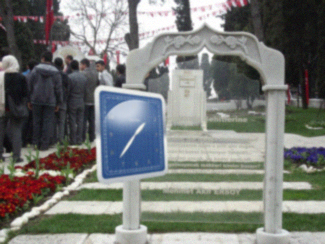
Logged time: h=1 m=37
